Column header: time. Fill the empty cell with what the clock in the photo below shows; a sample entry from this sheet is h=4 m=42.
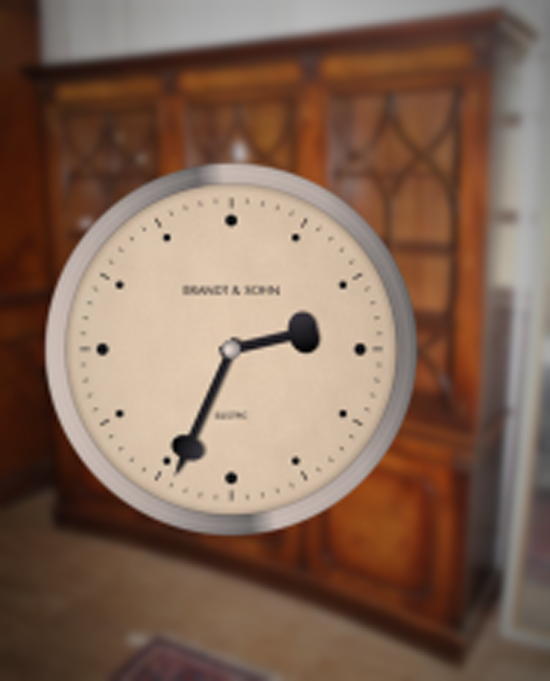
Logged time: h=2 m=34
